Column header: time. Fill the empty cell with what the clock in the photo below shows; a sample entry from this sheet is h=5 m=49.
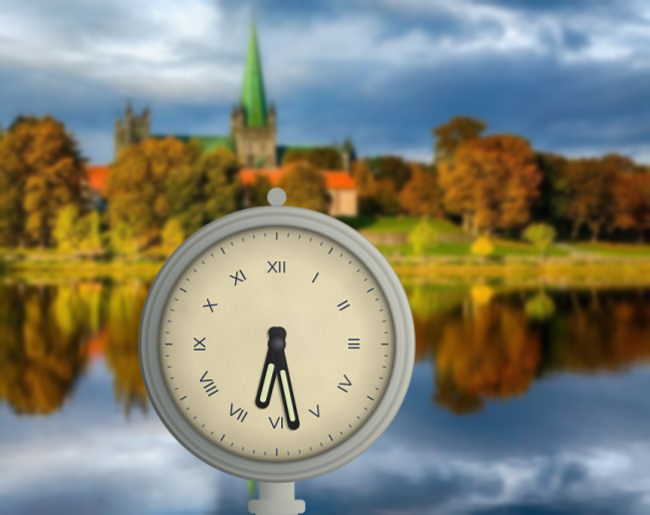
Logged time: h=6 m=28
